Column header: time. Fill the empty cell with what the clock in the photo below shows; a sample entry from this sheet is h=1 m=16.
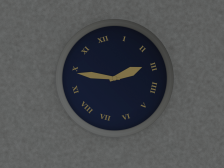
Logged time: h=2 m=49
